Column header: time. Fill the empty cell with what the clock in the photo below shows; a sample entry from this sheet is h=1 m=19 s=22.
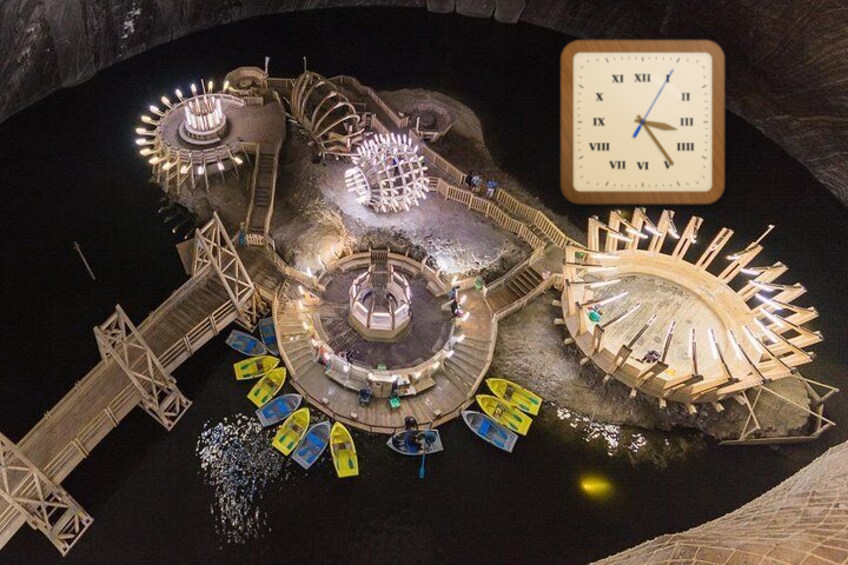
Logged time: h=3 m=24 s=5
